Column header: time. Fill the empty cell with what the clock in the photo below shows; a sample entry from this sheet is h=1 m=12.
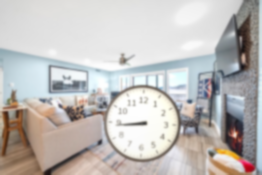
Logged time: h=8 m=44
